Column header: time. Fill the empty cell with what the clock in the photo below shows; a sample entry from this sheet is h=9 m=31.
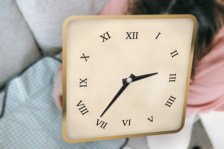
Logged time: h=2 m=36
